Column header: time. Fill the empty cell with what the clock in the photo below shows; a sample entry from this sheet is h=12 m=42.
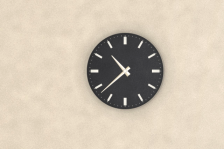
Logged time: h=10 m=38
